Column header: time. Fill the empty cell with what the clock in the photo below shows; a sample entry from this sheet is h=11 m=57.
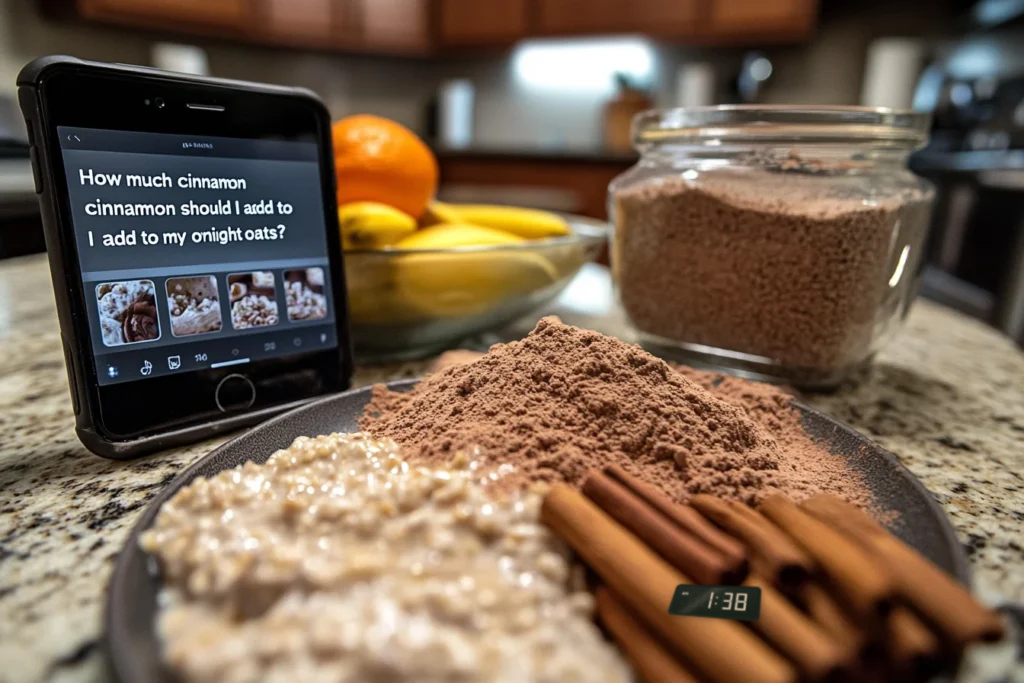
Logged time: h=1 m=38
